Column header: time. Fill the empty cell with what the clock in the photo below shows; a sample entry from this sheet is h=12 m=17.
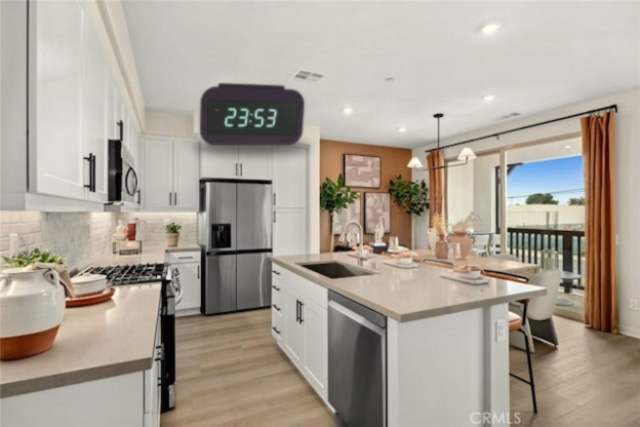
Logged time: h=23 m=53
